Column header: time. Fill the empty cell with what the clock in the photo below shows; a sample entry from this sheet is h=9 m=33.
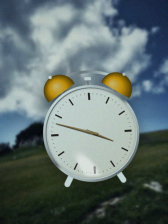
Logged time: h=3 m=48
